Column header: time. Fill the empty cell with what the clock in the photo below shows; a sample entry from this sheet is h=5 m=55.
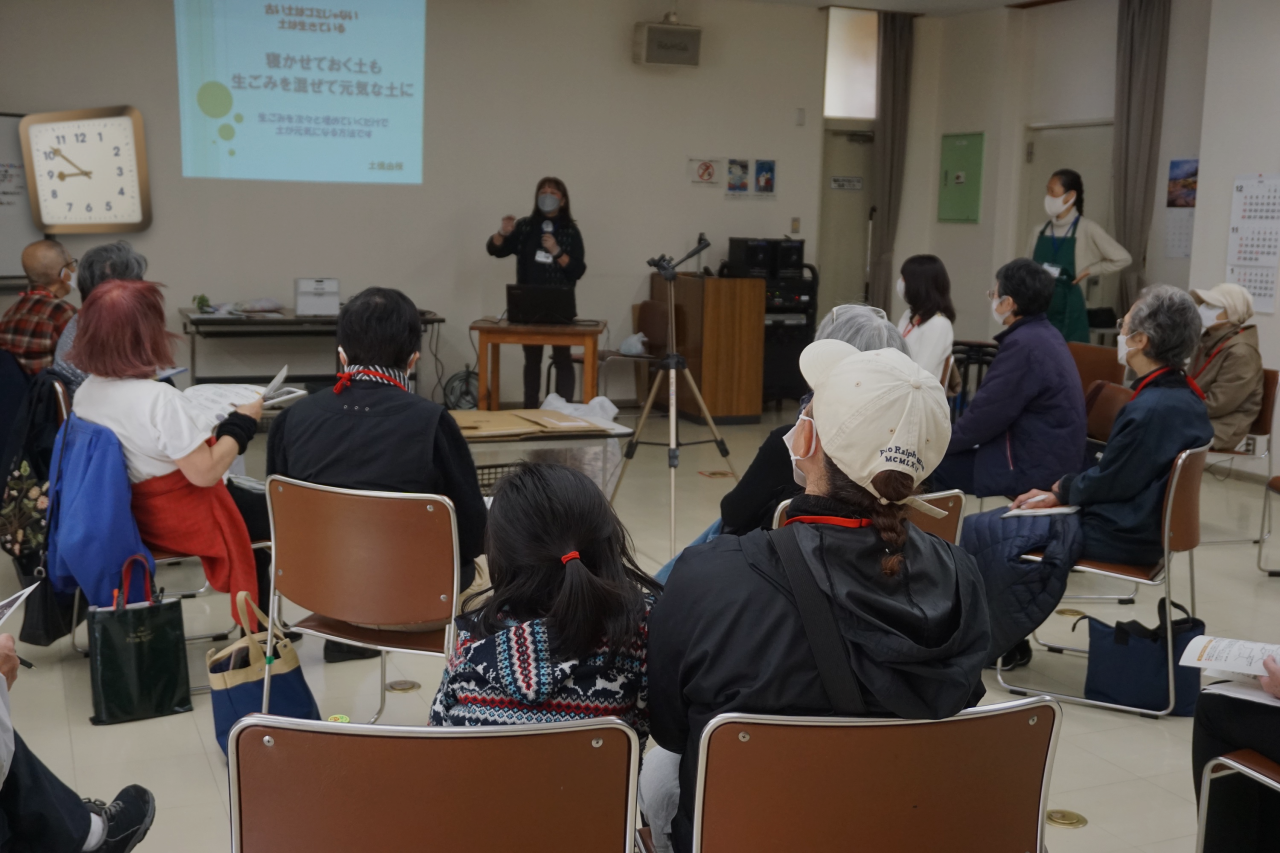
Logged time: h=8 m=52
